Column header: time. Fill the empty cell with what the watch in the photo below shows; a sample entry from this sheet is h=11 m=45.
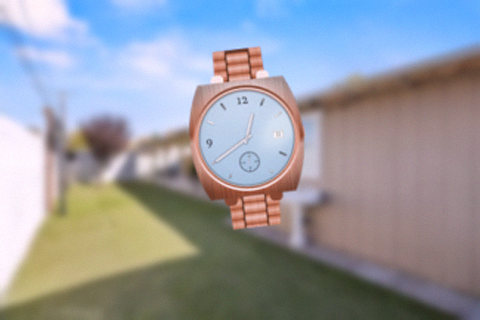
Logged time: h=12 m=40
